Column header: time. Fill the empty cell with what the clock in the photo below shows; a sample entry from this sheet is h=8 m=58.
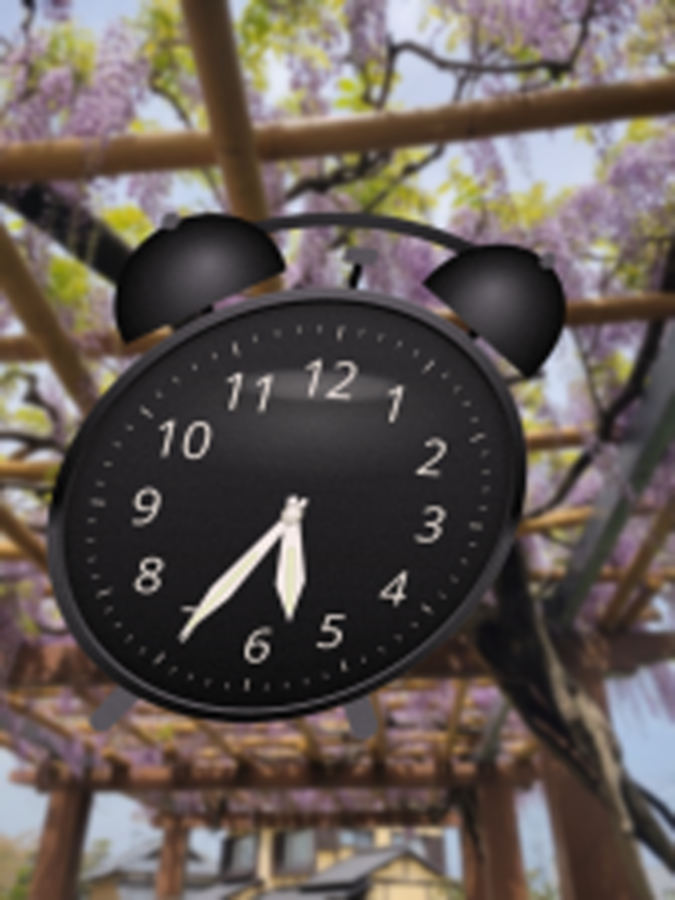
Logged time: h=5 m=35
